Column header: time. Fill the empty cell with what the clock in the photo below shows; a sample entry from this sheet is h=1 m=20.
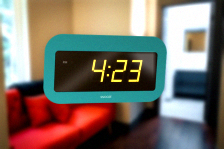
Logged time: h=4 m=23
